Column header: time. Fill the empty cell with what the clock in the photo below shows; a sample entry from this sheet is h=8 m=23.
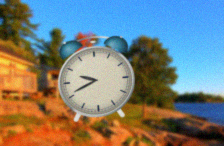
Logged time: h=9 m=41
